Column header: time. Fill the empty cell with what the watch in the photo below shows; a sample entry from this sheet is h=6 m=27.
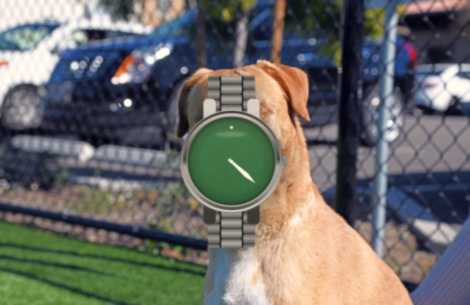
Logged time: h=4 m=22
